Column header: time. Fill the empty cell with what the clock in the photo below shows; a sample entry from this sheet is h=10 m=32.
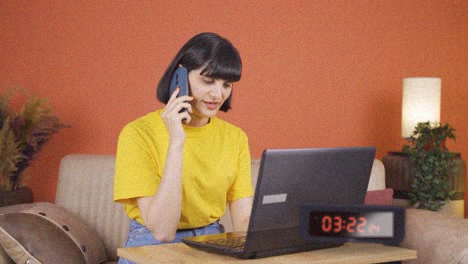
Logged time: h=3 m=22
